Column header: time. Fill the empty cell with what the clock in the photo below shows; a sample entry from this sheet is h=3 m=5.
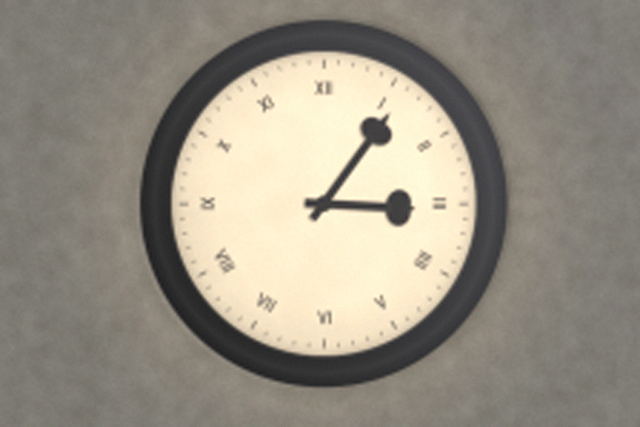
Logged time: h=3 m=6
